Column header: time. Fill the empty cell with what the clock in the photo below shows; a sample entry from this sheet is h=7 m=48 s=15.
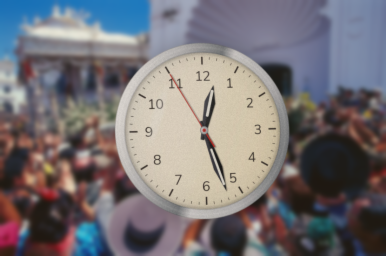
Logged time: h=12 m=26 s=55
